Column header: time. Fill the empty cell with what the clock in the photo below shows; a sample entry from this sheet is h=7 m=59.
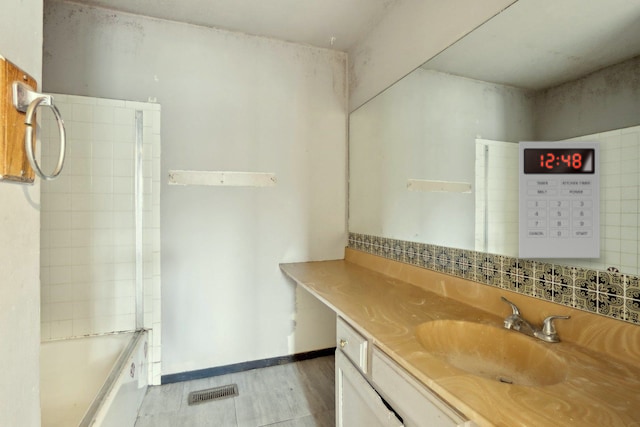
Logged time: h=12 m=48
